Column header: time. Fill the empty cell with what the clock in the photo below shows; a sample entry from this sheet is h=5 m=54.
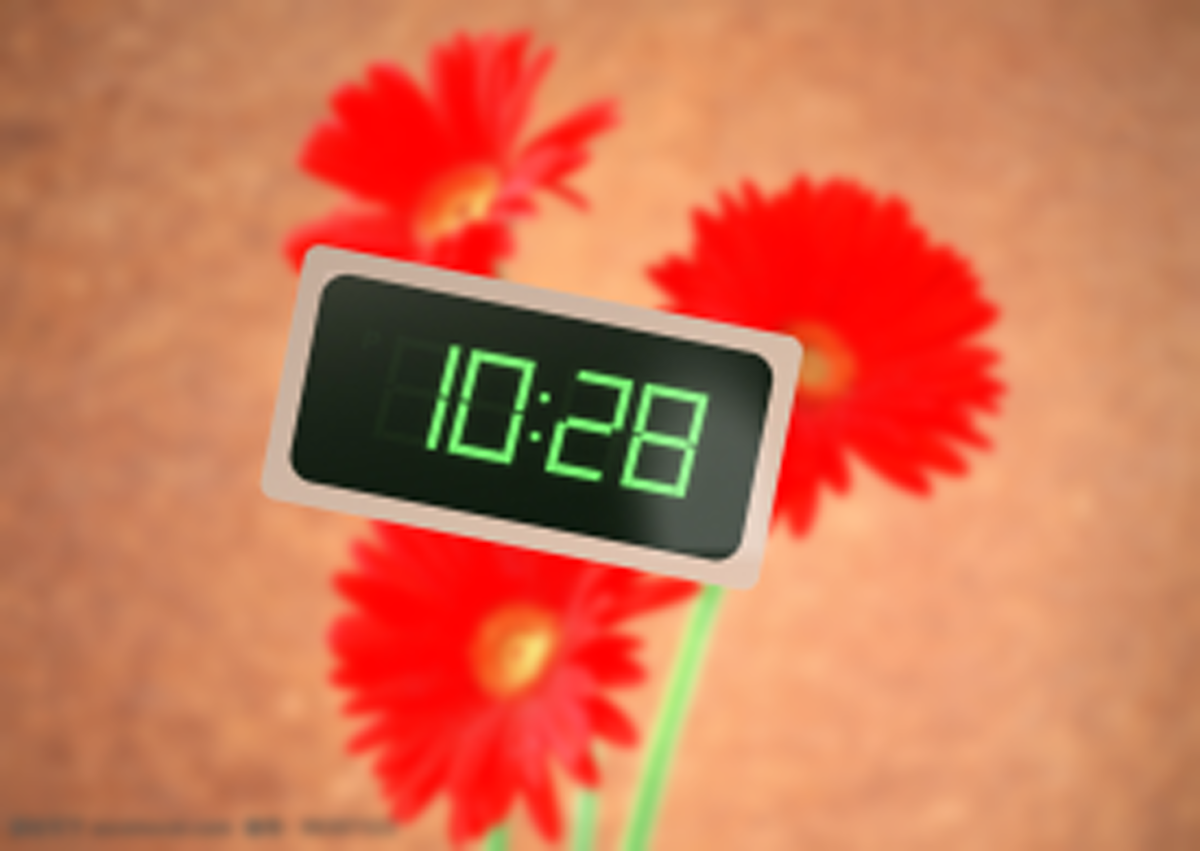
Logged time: h=10 m=28
